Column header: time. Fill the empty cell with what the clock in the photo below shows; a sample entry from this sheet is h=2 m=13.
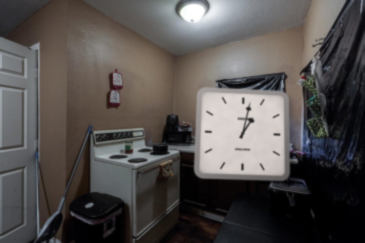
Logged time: h=1 m=2
